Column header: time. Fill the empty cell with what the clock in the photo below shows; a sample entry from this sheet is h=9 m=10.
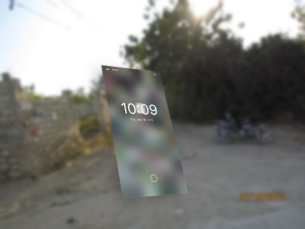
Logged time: h=10 m=9
